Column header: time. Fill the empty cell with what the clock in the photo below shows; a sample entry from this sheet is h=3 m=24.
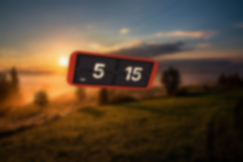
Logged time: h=5 m=15
